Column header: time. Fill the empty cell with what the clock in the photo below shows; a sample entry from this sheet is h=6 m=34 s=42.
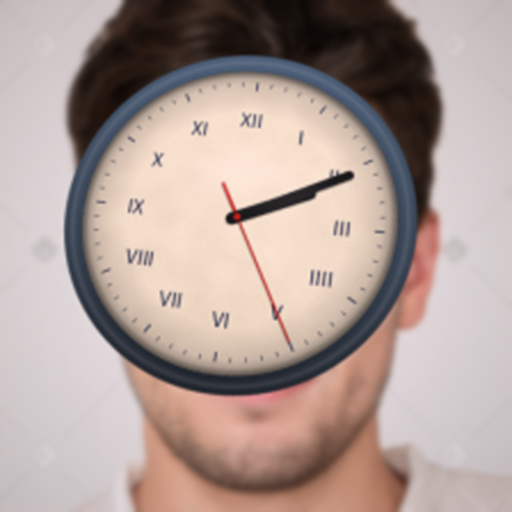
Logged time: h=2 m=10 s=25
